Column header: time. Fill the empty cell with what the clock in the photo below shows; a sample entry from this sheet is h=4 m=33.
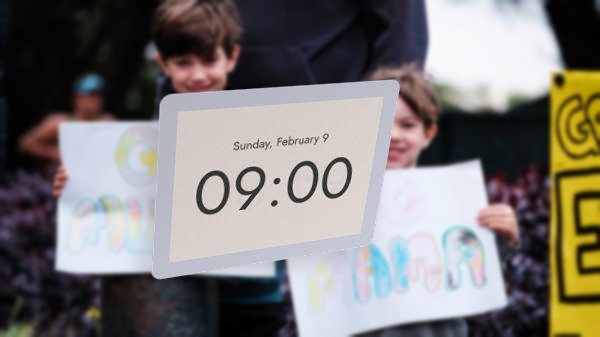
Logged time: h=9 m=0
